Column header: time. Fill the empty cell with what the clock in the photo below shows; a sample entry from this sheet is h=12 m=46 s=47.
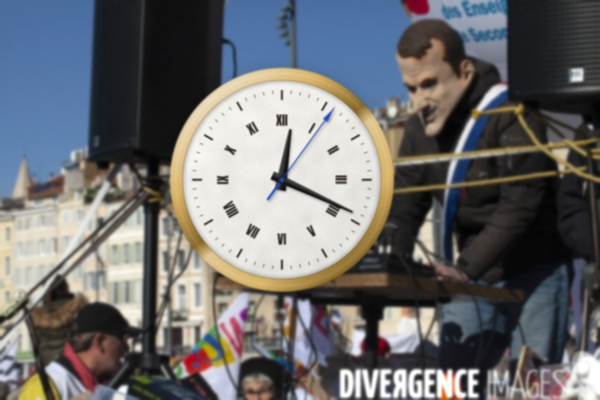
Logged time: h=12 m=19 s=6
